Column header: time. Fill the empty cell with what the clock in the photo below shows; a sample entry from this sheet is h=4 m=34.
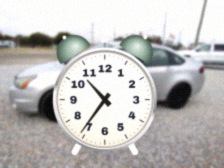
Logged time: h=10 m=36
